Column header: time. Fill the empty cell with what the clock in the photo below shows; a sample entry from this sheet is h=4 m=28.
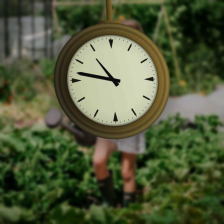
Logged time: h=10 m=47
